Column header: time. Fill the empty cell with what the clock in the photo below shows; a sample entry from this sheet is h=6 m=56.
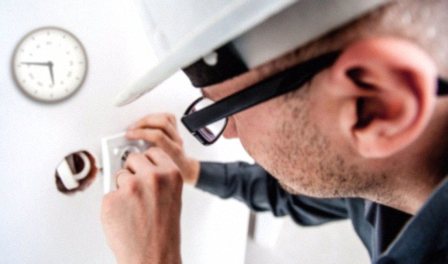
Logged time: h=5 m=46
